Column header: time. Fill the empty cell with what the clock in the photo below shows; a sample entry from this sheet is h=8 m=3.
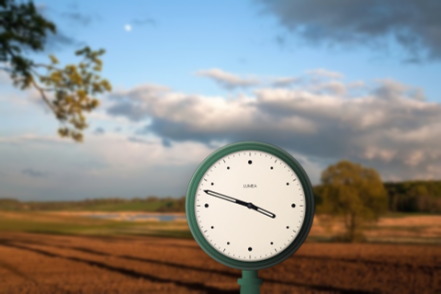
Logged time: h=3 m=48
